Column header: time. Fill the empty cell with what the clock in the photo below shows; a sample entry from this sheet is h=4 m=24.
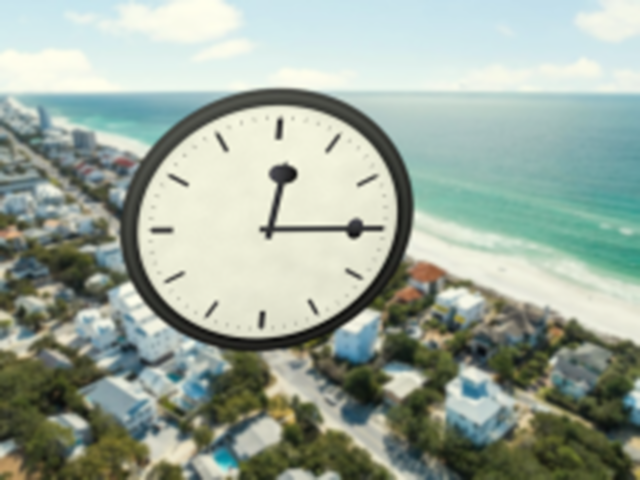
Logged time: h=12 m=15
